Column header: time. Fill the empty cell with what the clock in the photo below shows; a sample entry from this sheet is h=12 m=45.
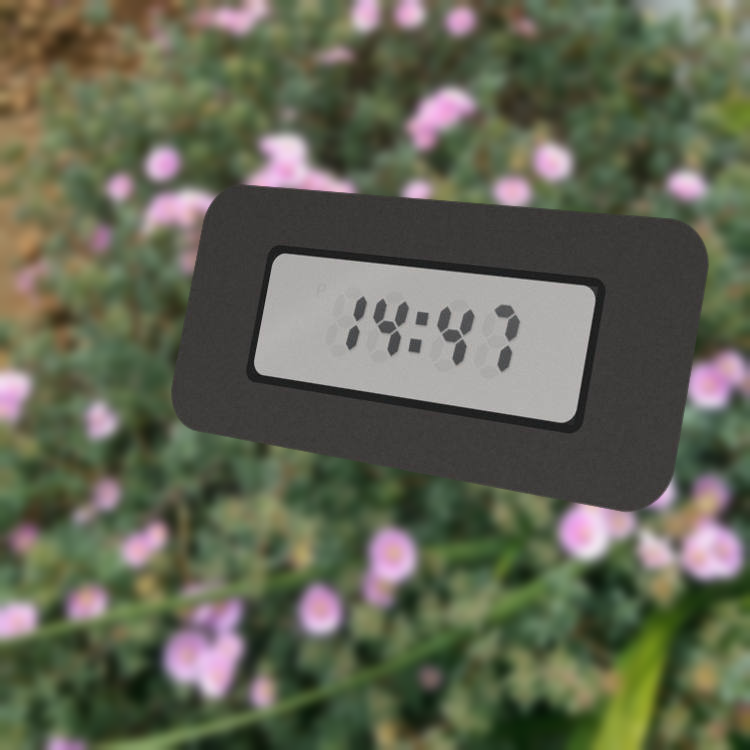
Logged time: h=14 m=47
